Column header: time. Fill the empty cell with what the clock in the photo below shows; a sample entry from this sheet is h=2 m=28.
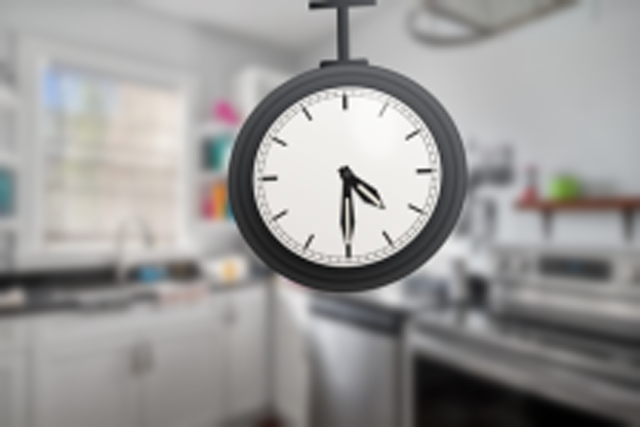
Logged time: h=4 m=30
